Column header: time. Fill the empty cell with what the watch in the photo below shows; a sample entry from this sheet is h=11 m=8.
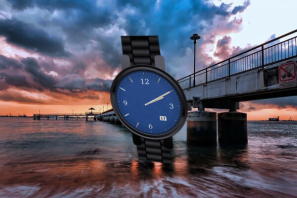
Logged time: h=2 m=10
